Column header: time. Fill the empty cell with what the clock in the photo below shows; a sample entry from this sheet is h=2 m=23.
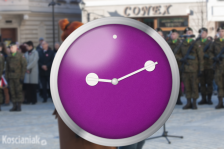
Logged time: h=9 m=11
